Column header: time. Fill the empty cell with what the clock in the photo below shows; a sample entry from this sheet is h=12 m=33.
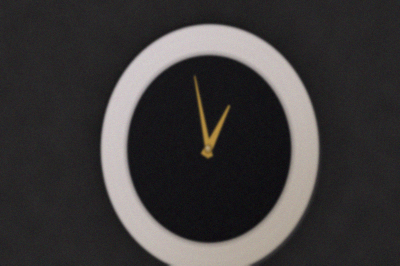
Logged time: h=12 m=58
